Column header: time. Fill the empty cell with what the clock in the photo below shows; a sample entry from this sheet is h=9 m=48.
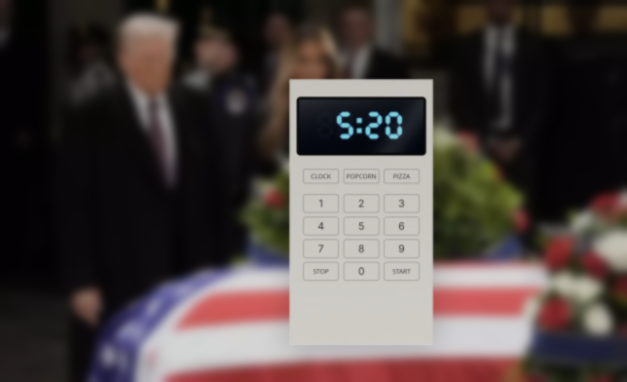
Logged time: h=5 m=20
